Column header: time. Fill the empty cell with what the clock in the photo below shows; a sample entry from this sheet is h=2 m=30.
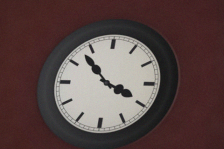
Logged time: h=3 m=53
